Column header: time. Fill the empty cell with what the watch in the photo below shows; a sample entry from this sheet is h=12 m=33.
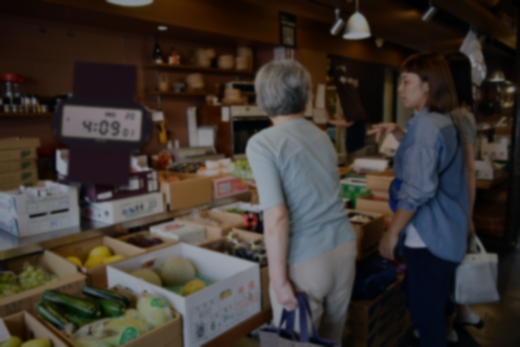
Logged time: h=4 m=9
